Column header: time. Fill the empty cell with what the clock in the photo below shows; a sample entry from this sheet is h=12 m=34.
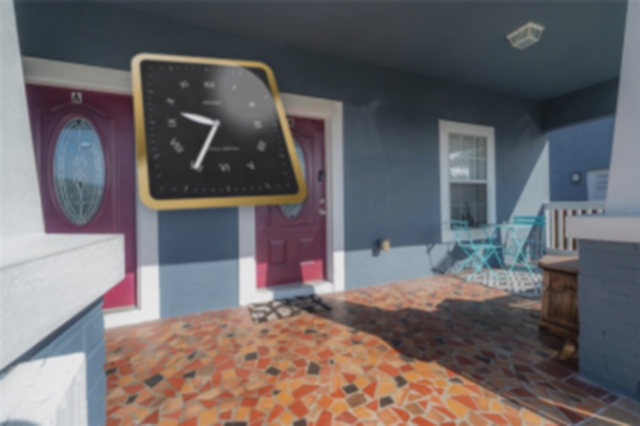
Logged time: h=9 m=35
